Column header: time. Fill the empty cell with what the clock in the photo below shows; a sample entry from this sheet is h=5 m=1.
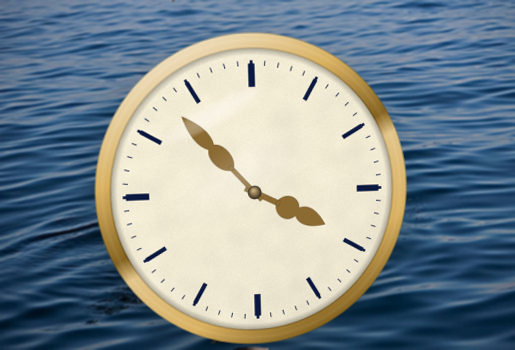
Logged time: h=3 m=53
